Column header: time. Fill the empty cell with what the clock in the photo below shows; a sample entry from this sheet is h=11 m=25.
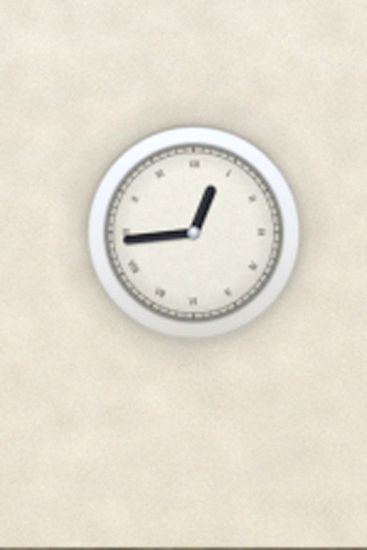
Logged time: h=12 m=44
